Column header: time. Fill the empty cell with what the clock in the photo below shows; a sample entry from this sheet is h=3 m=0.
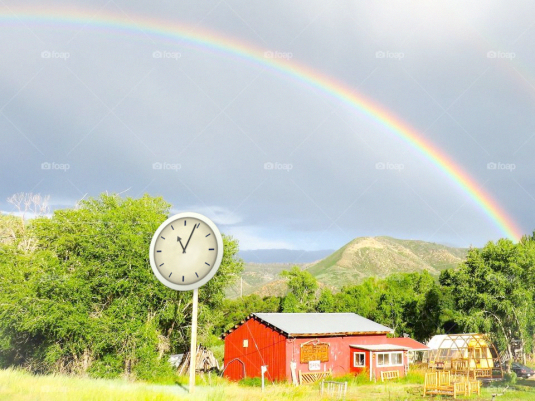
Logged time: h=11 m=4
